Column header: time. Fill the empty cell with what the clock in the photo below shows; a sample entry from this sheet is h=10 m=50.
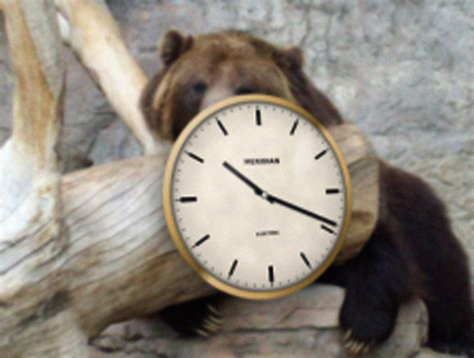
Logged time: h=10 m=19
